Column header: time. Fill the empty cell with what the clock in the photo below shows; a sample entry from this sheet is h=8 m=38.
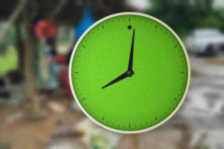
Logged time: h=8 m=1
